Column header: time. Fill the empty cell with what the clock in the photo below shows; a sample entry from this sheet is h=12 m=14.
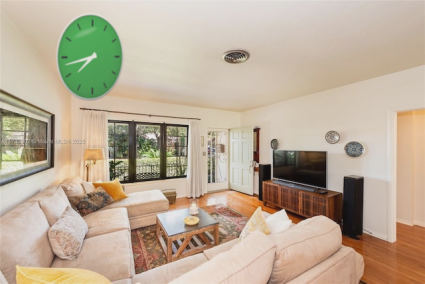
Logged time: h=7 m=43
